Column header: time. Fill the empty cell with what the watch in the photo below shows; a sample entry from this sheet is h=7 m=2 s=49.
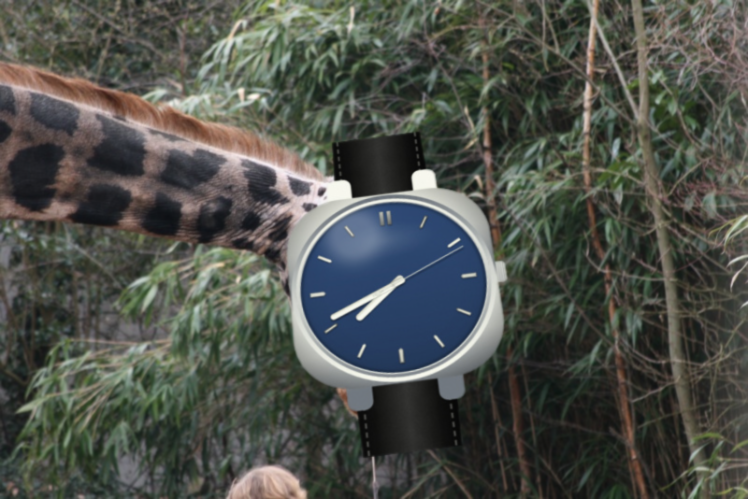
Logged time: h=7 m=41 s=11
